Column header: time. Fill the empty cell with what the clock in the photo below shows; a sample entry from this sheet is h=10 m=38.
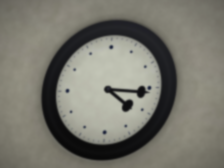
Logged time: h=4 m=16
